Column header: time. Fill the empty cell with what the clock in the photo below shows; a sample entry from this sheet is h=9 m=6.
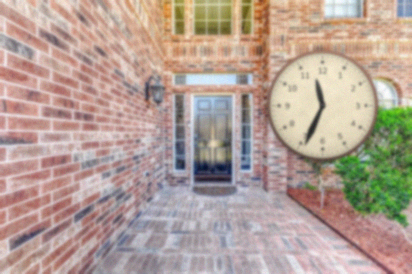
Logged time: h=11 m=34
